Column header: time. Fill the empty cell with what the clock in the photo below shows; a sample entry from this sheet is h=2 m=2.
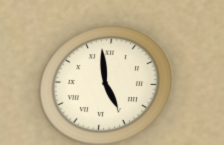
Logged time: h=4 m=58
